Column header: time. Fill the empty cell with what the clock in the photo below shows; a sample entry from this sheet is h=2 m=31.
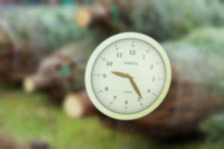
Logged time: h=9 m=24
